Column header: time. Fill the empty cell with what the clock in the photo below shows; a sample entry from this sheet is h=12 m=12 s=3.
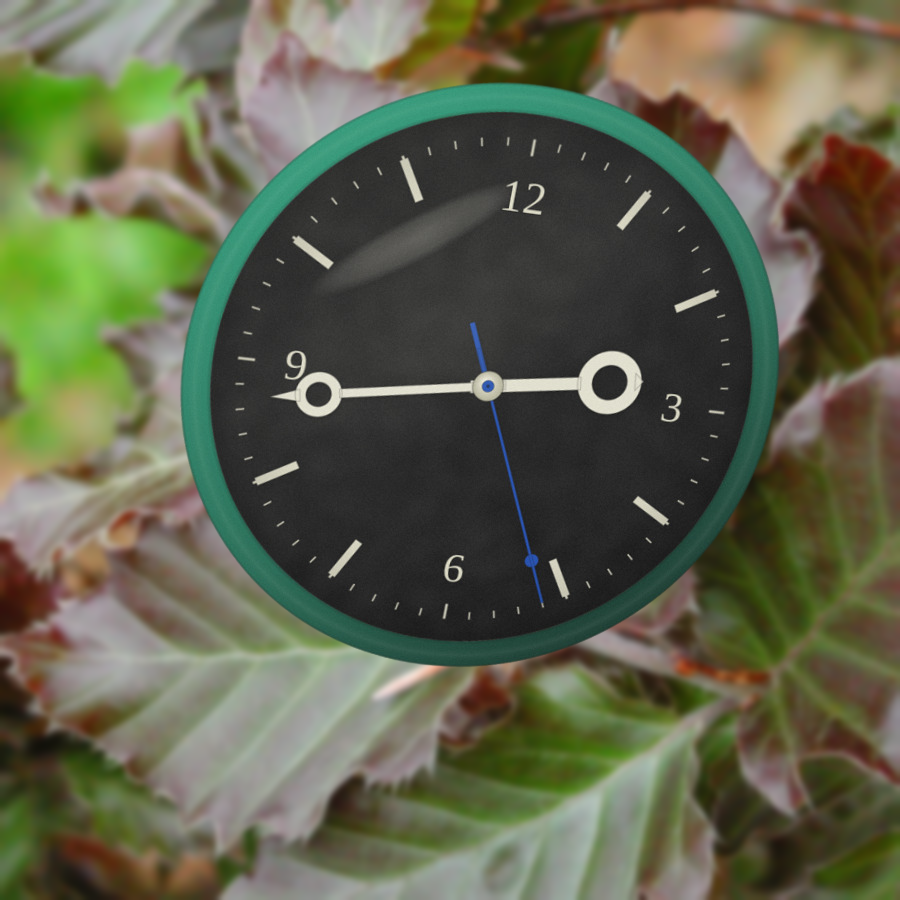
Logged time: h=2 m=43 s=26
